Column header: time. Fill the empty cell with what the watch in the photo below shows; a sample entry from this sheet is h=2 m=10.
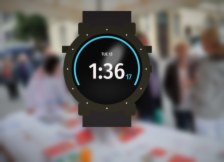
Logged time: h=1 m=36
